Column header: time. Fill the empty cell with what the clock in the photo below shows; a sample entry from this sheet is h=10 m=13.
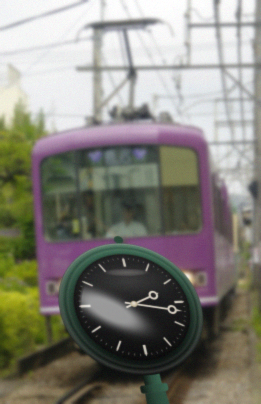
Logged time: h=2 m=17
